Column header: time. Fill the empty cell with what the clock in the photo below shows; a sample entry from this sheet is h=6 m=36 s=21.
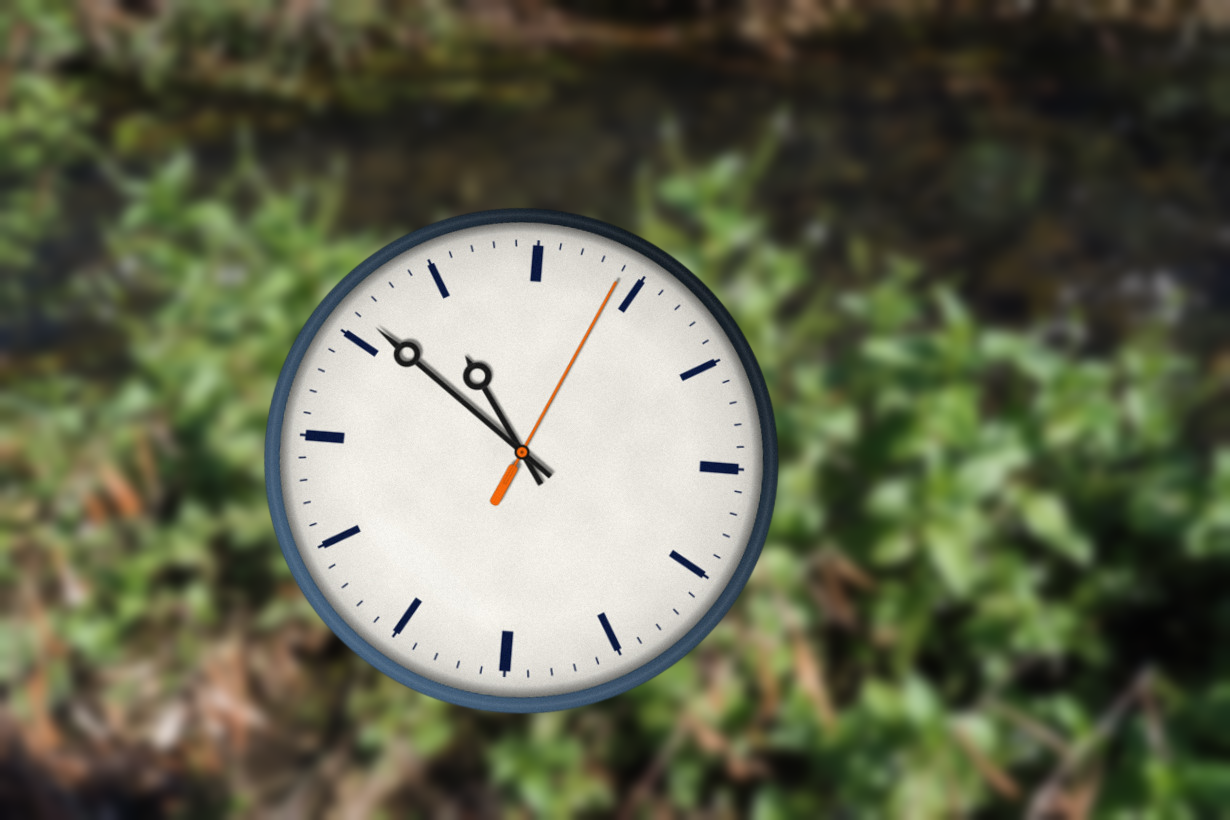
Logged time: h=10 m=51 s=4
